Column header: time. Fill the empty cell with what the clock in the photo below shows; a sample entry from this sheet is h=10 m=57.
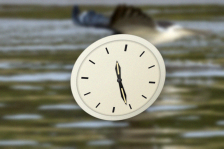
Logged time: h=11 m=26
